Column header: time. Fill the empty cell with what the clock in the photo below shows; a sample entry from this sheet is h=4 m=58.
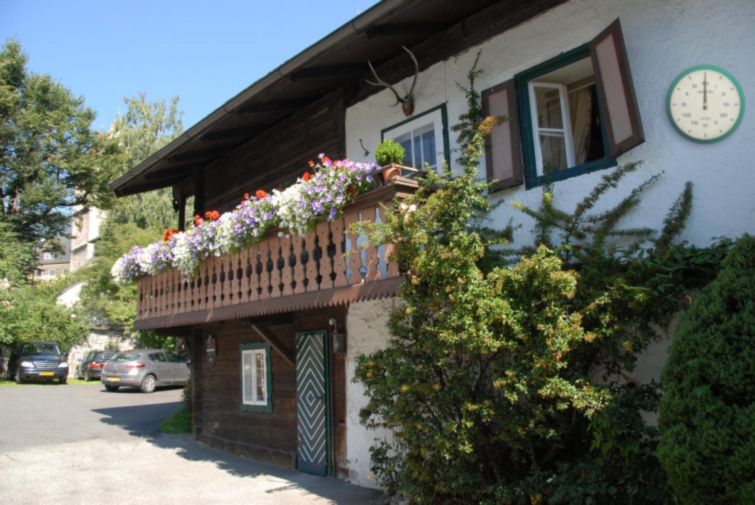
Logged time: h=12 m=0
